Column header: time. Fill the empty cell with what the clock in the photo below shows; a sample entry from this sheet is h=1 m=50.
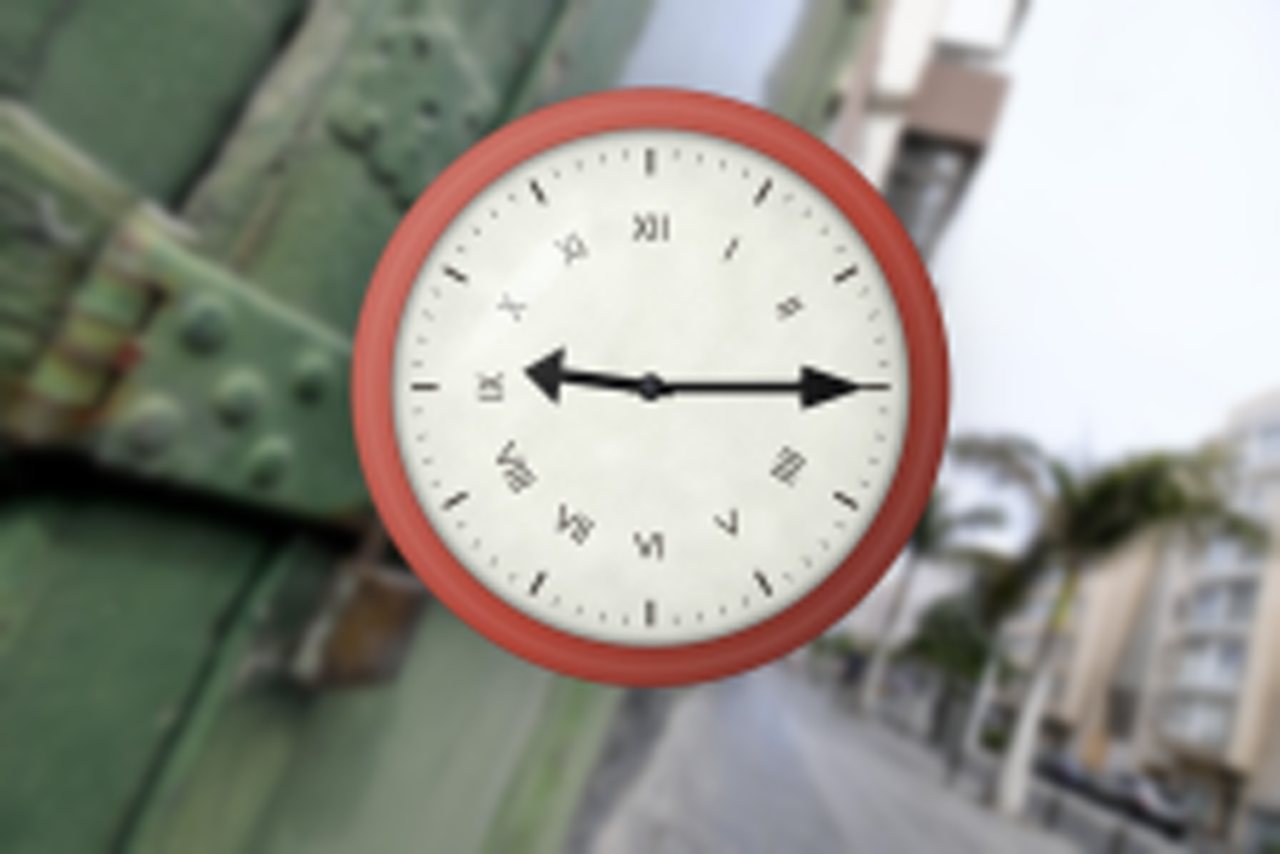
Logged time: h=9 m=15
